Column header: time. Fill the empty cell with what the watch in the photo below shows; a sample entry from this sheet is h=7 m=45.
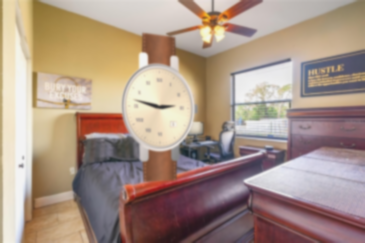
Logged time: h=2 m=47
